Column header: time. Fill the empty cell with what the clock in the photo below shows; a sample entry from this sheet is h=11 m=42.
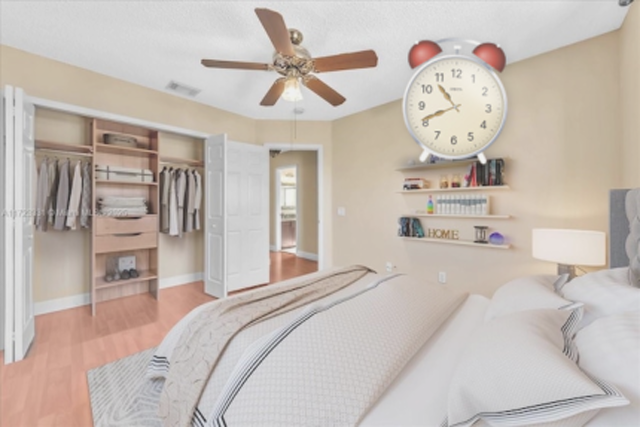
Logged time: h=10 m=41
